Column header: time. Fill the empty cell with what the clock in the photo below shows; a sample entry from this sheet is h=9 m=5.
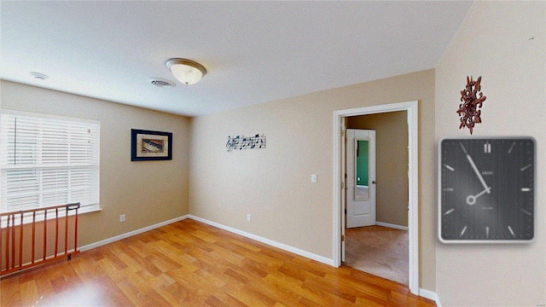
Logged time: h=7 m=55
